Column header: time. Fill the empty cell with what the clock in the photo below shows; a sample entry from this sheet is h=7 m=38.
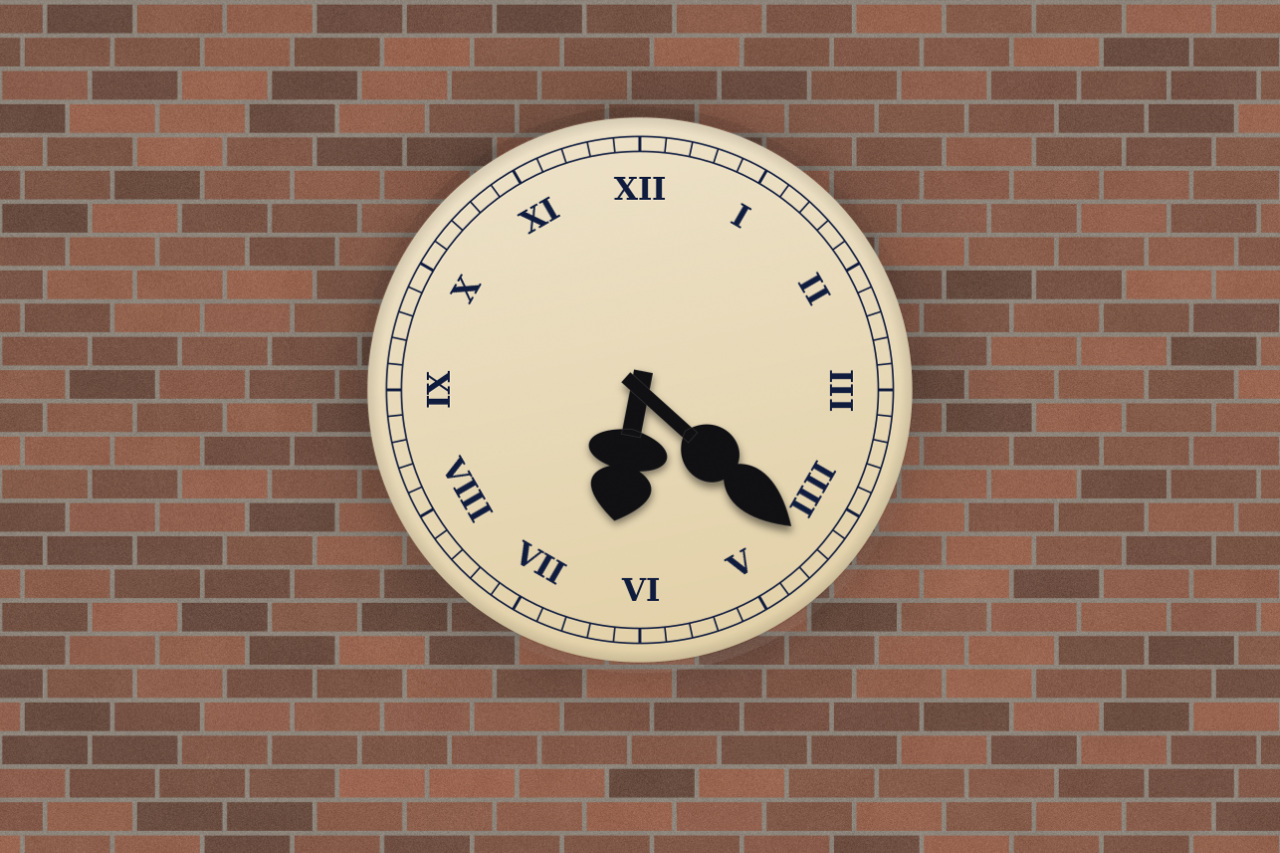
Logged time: h=6 m=22
